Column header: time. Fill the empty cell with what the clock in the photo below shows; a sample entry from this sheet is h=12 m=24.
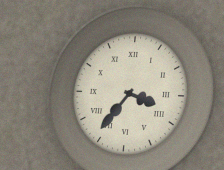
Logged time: h=3 m=36
